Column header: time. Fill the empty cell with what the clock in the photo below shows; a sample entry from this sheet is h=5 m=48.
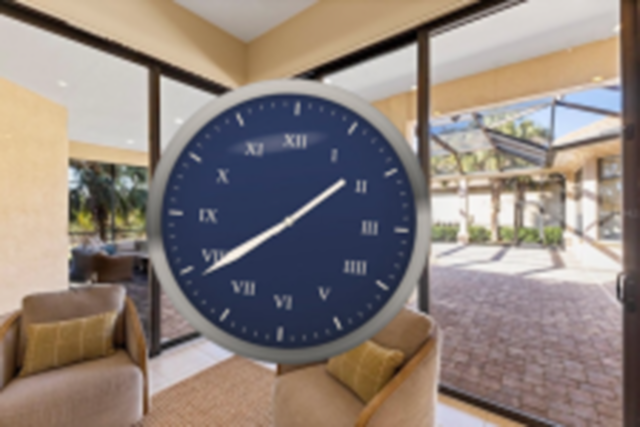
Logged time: h=1 m=39
